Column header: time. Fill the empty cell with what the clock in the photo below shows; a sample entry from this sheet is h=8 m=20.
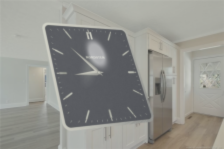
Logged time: h=8 m=53
